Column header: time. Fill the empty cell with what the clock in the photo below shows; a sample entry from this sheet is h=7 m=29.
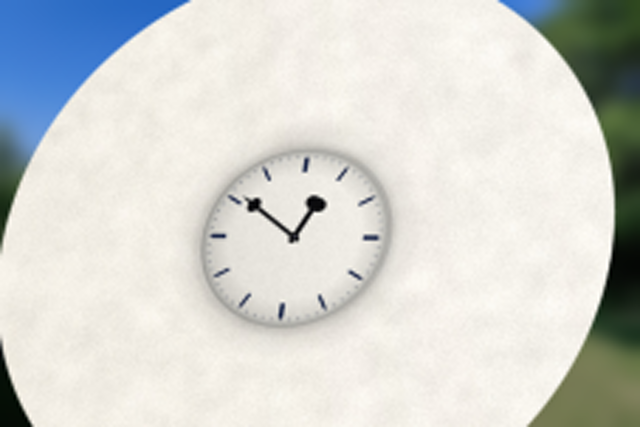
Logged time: h=12 m=51
